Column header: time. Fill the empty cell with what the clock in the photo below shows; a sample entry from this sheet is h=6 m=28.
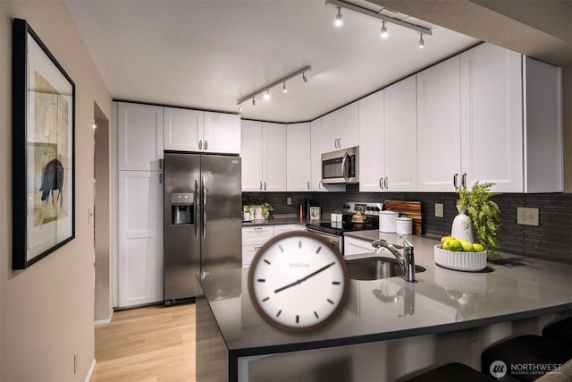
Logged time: h=8 m=10
